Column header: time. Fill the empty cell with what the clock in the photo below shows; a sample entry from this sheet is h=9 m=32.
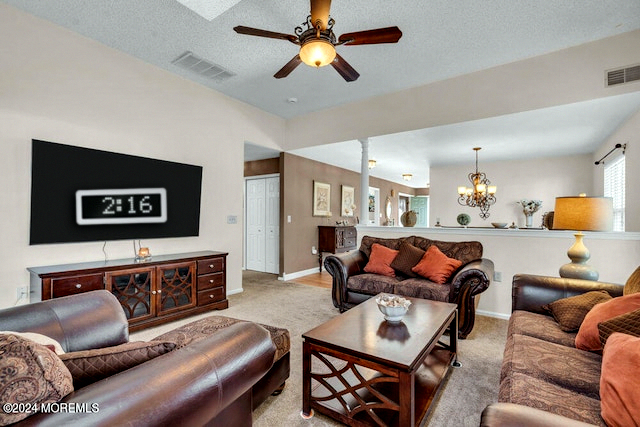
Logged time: h=2 m=16
